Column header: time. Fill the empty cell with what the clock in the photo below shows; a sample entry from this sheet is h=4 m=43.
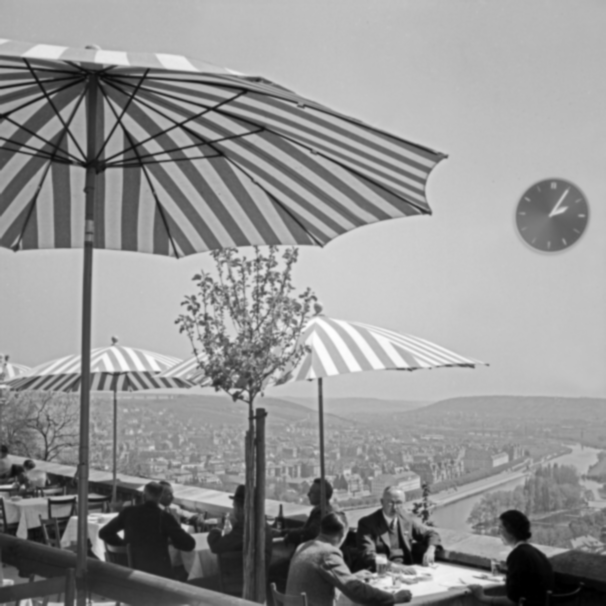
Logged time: h=2 m=5
